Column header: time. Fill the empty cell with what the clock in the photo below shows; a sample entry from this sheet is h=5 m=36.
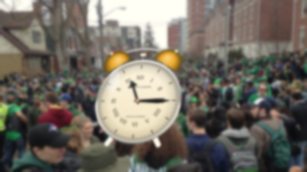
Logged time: h=11 m=15
